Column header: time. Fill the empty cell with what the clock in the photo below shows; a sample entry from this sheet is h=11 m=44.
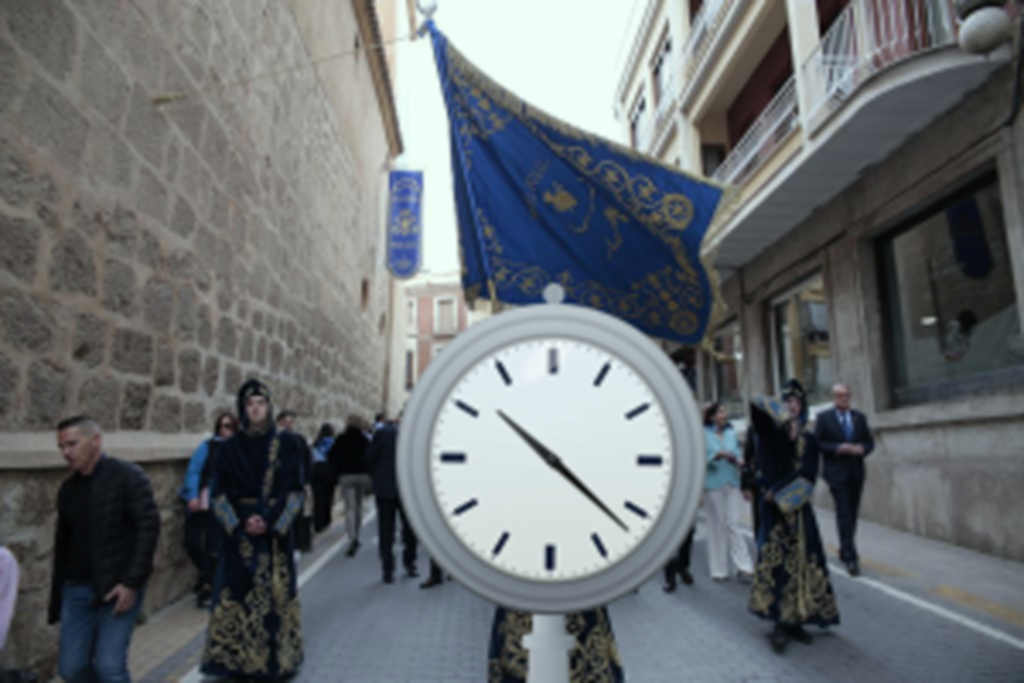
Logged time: h=10 m=22
